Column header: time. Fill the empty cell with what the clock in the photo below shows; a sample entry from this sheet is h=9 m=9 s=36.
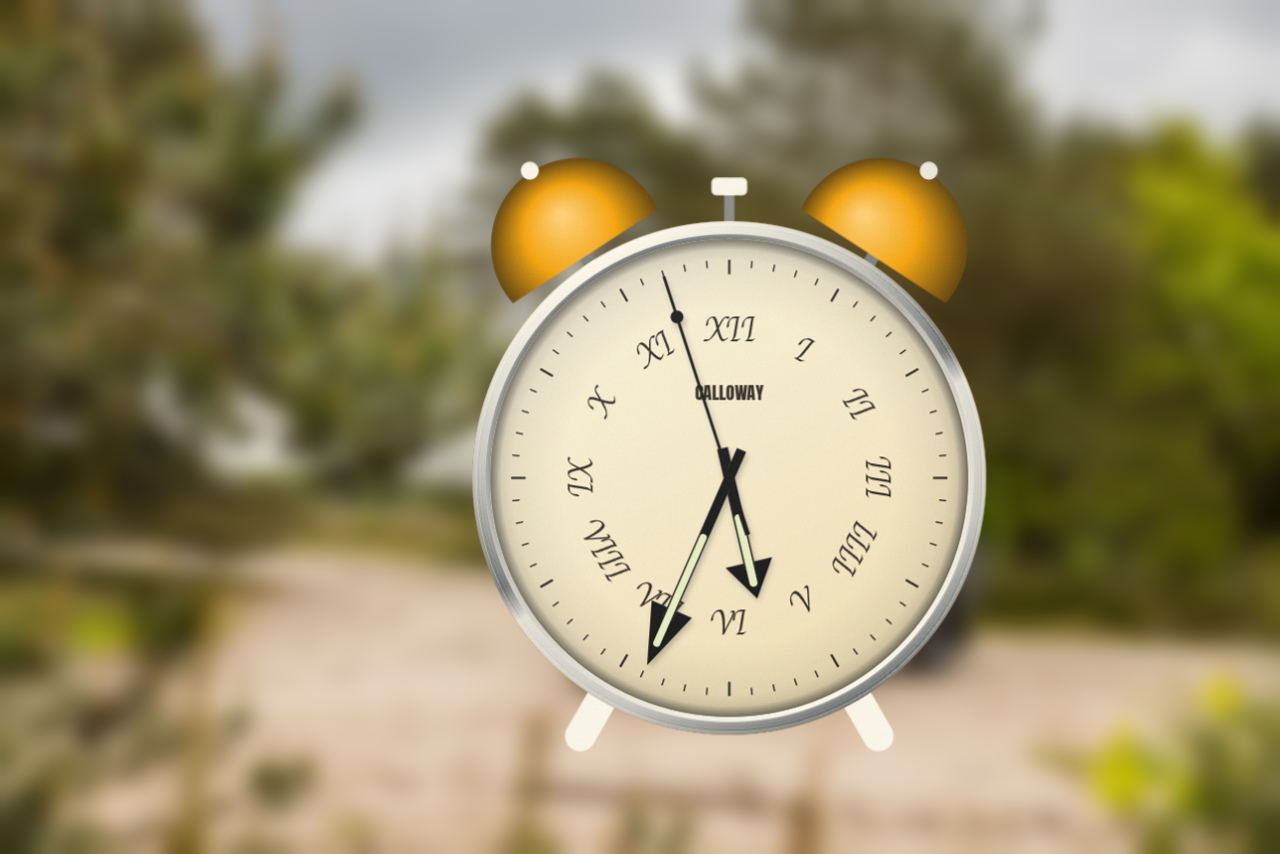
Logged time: h=5 m=33 s=57
